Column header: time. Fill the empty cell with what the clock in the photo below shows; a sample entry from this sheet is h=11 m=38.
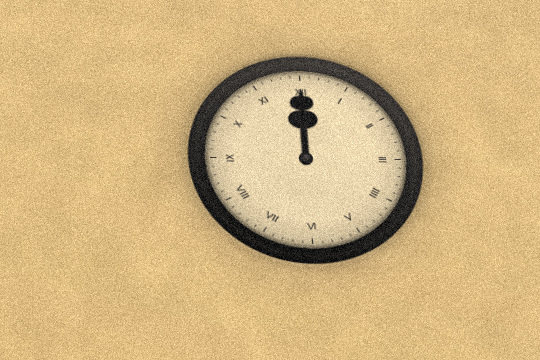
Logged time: h=12 m=0
